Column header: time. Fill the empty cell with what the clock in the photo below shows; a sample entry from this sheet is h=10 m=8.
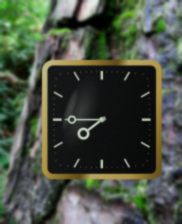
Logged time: h=7 m=45
